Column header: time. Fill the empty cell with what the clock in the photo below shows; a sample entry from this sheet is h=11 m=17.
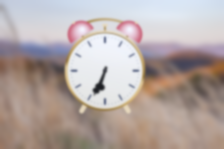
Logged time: h=6 m=34
